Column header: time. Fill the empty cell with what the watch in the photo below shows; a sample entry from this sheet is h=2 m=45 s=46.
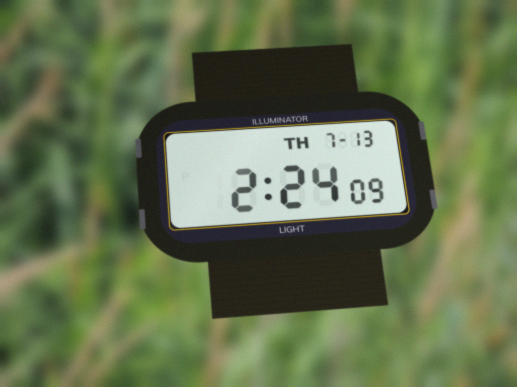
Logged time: h=2 m=24 s=9
